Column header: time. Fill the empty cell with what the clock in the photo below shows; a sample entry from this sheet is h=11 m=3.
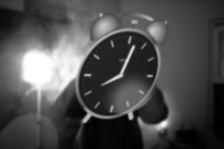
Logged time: h=8 m=2
